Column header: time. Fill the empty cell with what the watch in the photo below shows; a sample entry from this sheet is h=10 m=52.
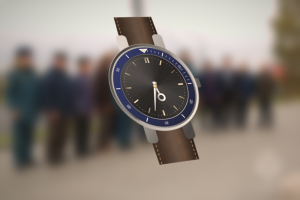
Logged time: h=5 m=33
